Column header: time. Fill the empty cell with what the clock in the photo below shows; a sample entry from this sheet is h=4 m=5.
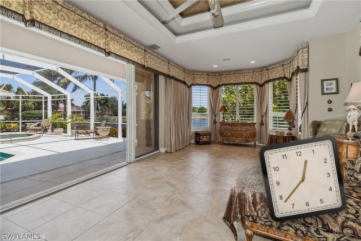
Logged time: h=12 m=38
